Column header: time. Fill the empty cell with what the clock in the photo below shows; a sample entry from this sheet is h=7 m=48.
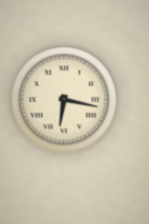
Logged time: h=6 m=17
